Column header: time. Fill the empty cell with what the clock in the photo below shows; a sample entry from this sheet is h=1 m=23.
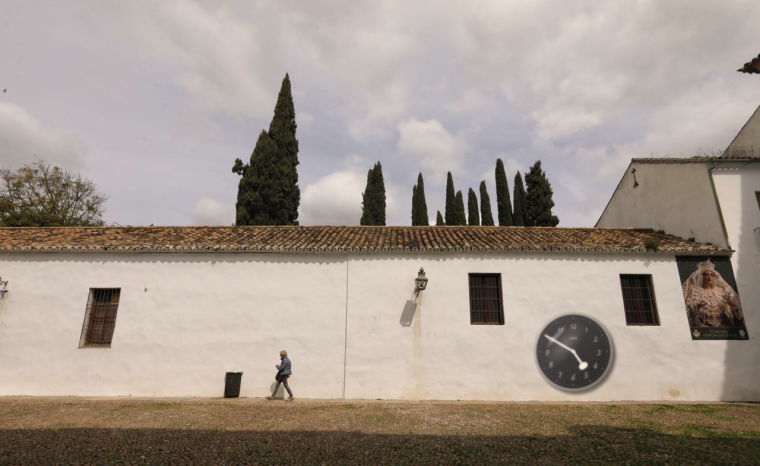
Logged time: h=4 m=50
